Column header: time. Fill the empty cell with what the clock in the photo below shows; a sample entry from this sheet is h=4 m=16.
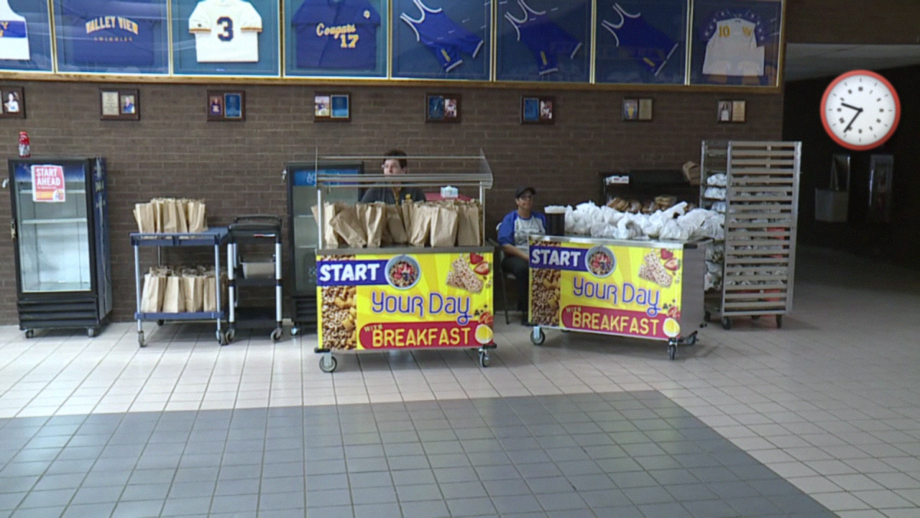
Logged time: h=9 m=36
